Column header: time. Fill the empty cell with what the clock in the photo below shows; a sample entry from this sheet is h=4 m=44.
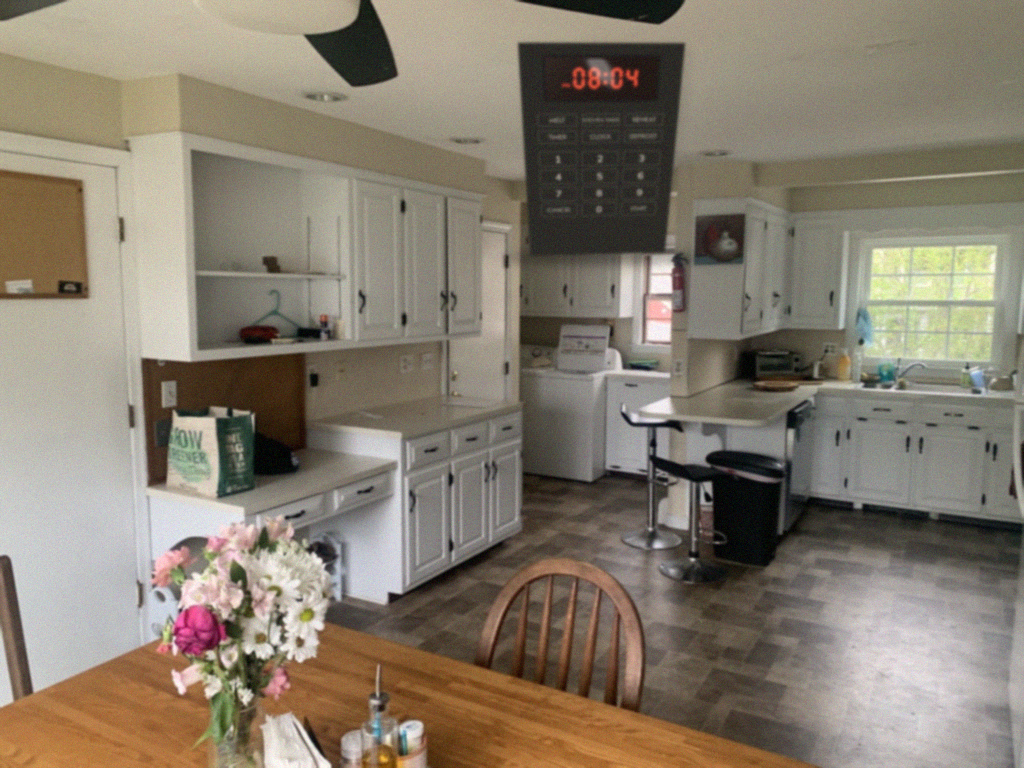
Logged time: h=8 m=4
